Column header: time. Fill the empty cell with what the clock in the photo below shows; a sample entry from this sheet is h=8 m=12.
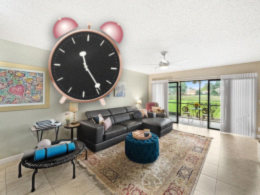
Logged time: h=11 m=24
